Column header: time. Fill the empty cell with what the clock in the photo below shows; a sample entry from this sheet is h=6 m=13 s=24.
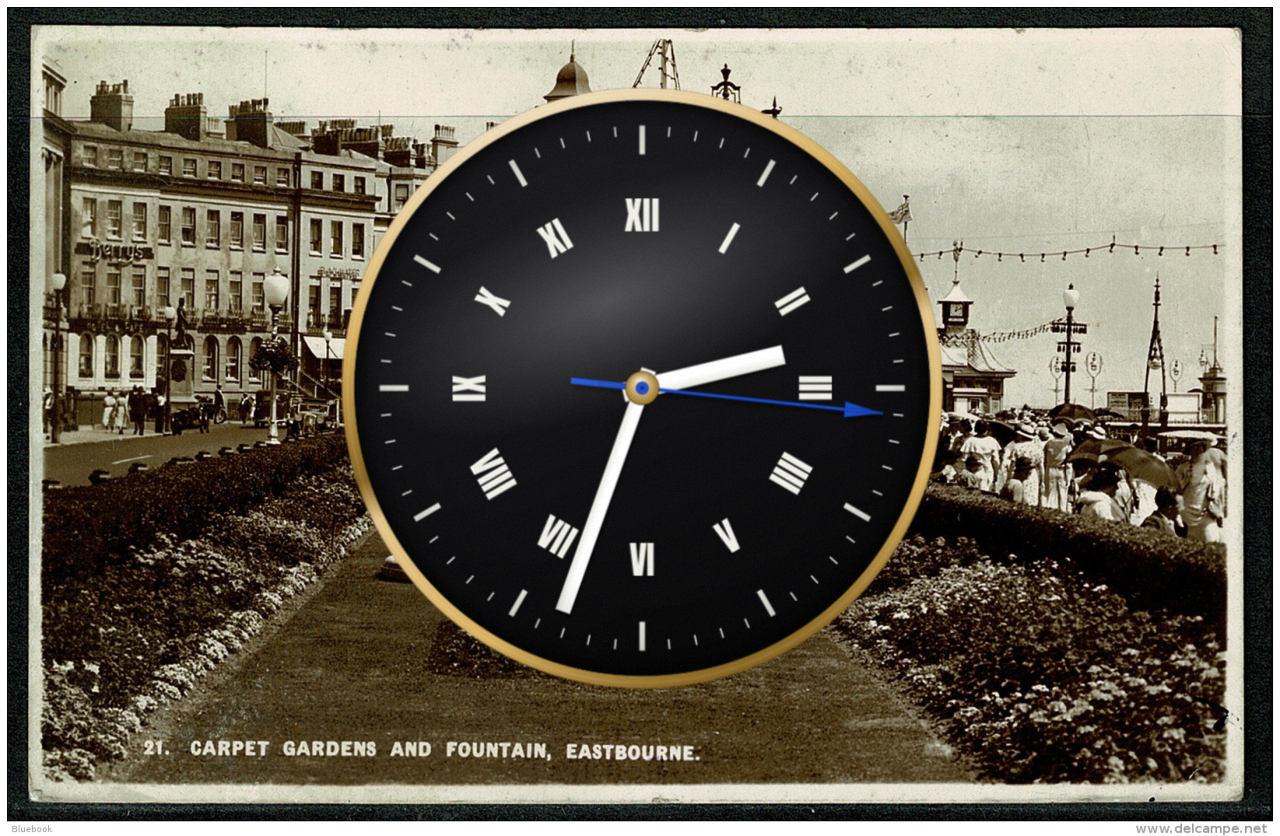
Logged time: h=2 m=33 s=16
